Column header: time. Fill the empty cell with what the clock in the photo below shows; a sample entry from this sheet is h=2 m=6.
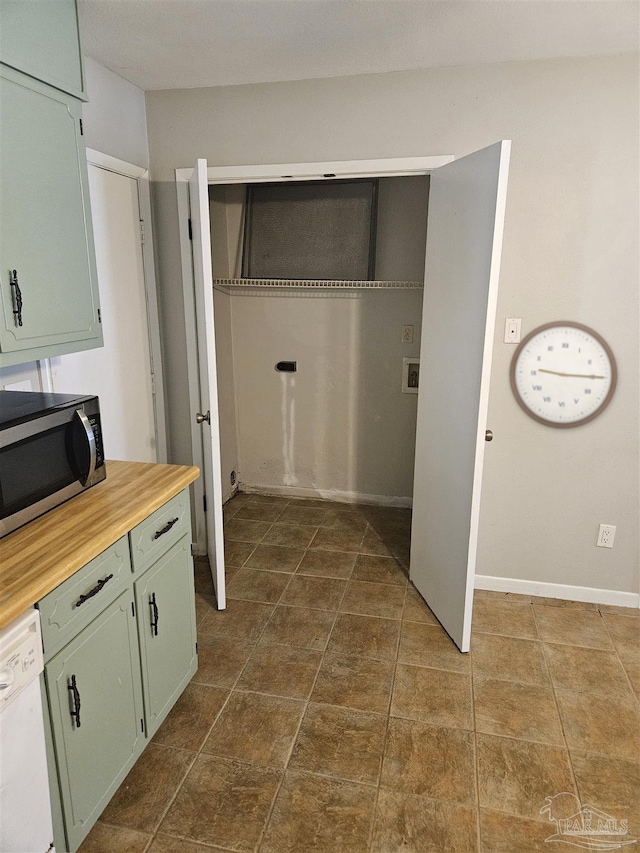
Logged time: h=9 m=15
